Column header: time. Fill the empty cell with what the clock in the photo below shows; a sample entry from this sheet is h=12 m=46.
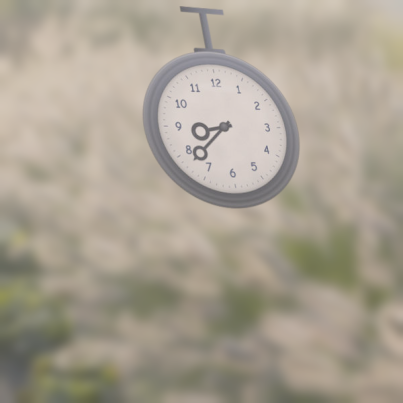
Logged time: h=8 m=38
